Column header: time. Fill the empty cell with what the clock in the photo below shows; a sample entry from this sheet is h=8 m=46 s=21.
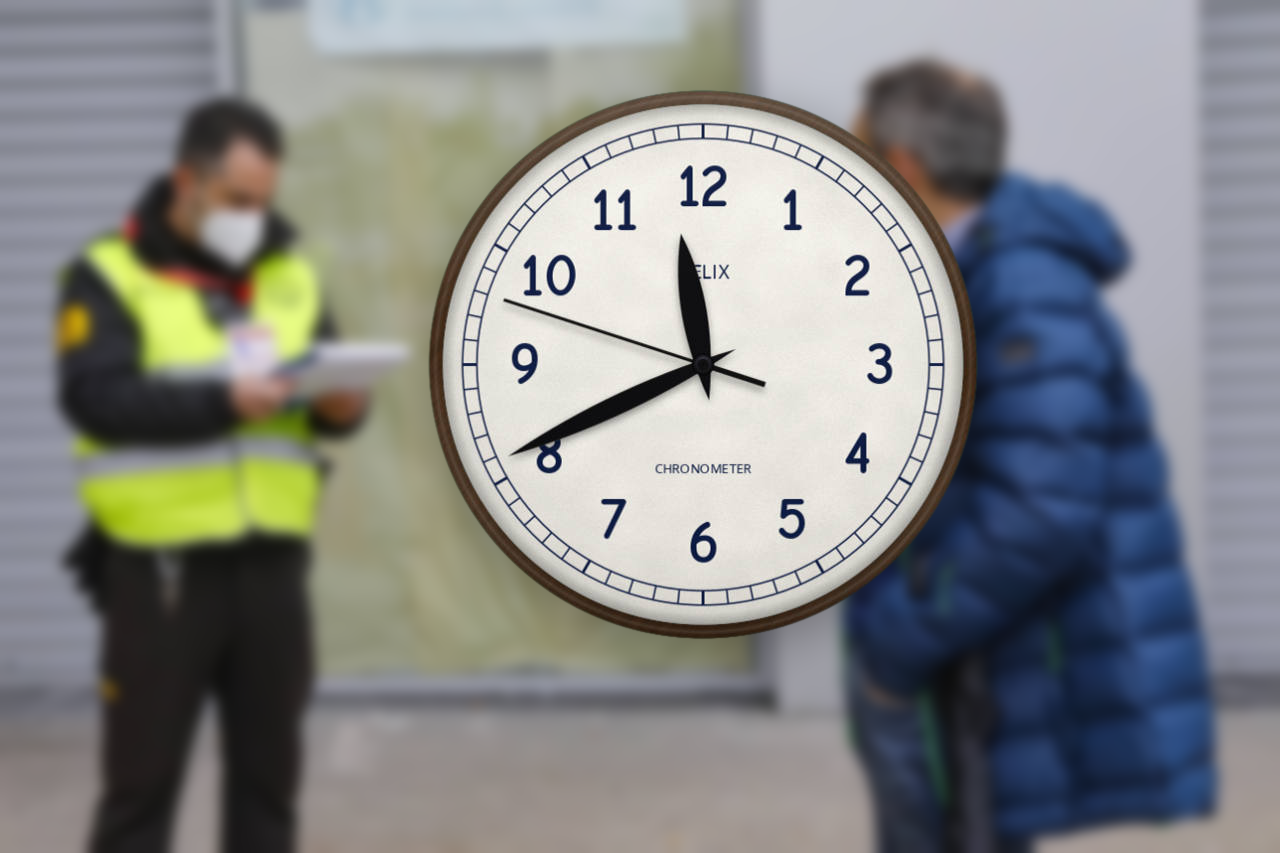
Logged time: h=11 m=40 s=48
